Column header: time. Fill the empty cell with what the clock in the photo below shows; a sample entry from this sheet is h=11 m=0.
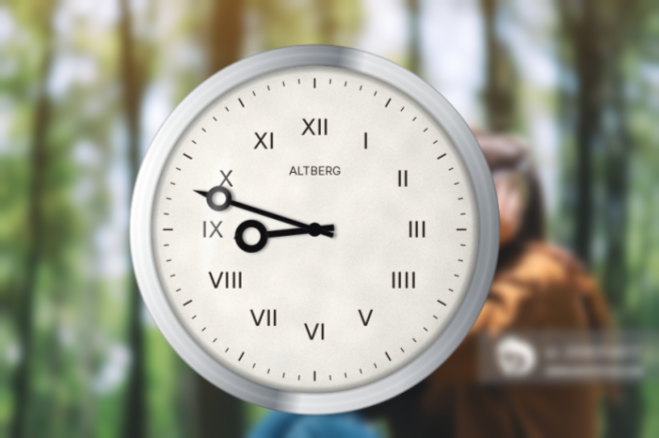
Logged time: h=8 m=48
